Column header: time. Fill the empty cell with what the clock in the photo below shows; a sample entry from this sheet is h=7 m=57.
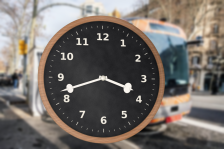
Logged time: h=3 m=42
